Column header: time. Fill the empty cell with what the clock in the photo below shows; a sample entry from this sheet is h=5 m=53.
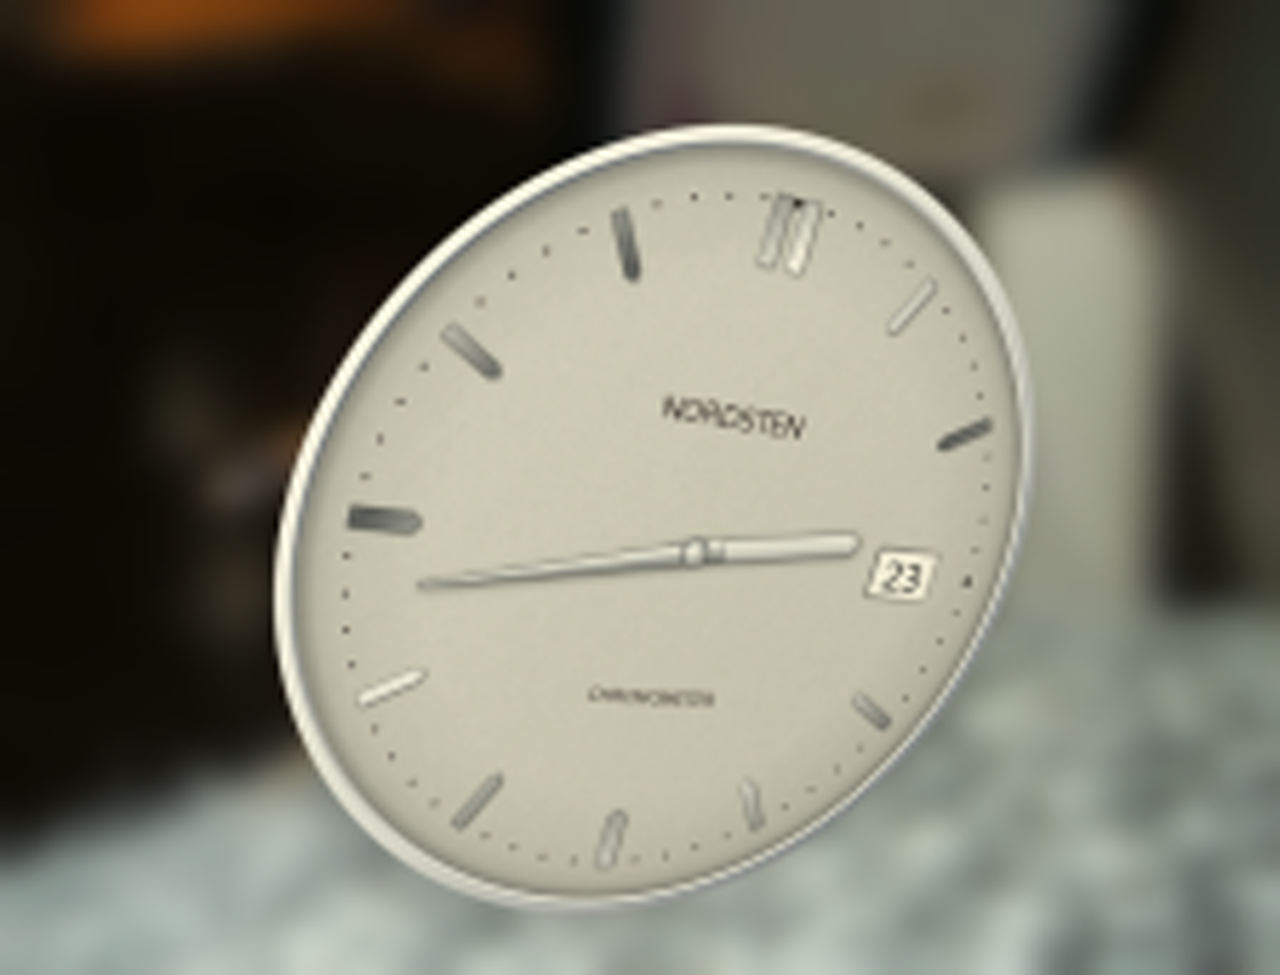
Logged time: h=2 m=43
